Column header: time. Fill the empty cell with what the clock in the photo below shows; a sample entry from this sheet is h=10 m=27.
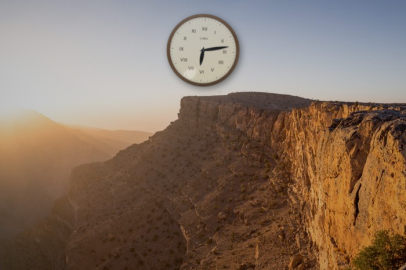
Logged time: h=6 m=13
